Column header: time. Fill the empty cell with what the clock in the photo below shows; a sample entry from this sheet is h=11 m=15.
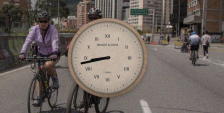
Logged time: h=8 m=43
